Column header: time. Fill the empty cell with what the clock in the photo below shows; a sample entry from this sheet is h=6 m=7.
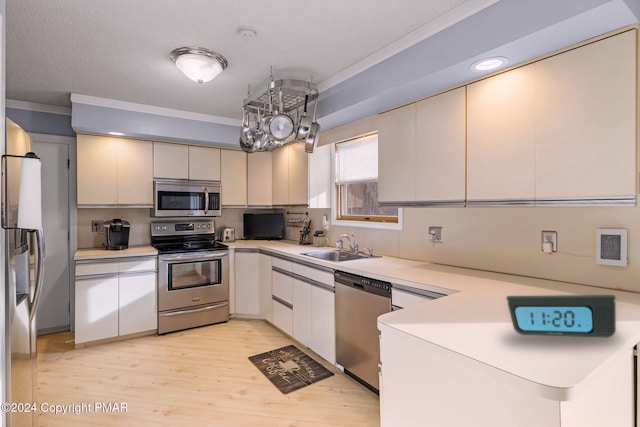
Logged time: h=11 m=20
